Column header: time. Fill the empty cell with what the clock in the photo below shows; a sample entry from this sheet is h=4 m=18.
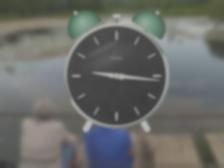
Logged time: h=9 m=16
